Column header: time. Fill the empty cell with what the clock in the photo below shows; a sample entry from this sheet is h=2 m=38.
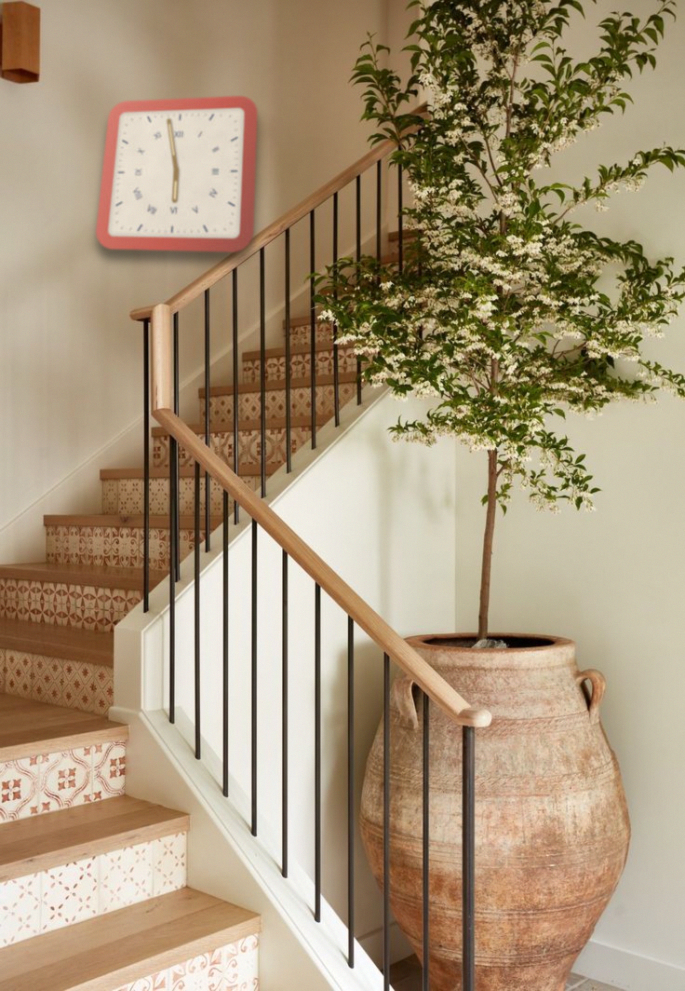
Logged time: h=5 m=58
